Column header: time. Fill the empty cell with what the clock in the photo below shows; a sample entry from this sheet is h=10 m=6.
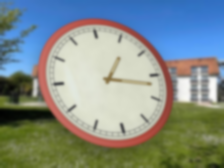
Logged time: h=1 m=17
